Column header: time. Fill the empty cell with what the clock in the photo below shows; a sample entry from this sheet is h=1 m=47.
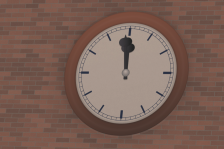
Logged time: h=11 m=59
